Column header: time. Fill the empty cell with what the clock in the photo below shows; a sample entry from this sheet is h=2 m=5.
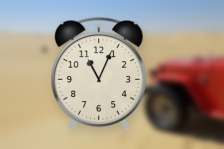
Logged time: h=11 m=4
